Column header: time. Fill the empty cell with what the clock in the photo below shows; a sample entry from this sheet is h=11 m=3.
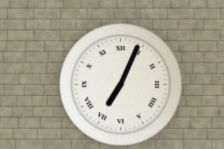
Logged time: h=7 m=4
